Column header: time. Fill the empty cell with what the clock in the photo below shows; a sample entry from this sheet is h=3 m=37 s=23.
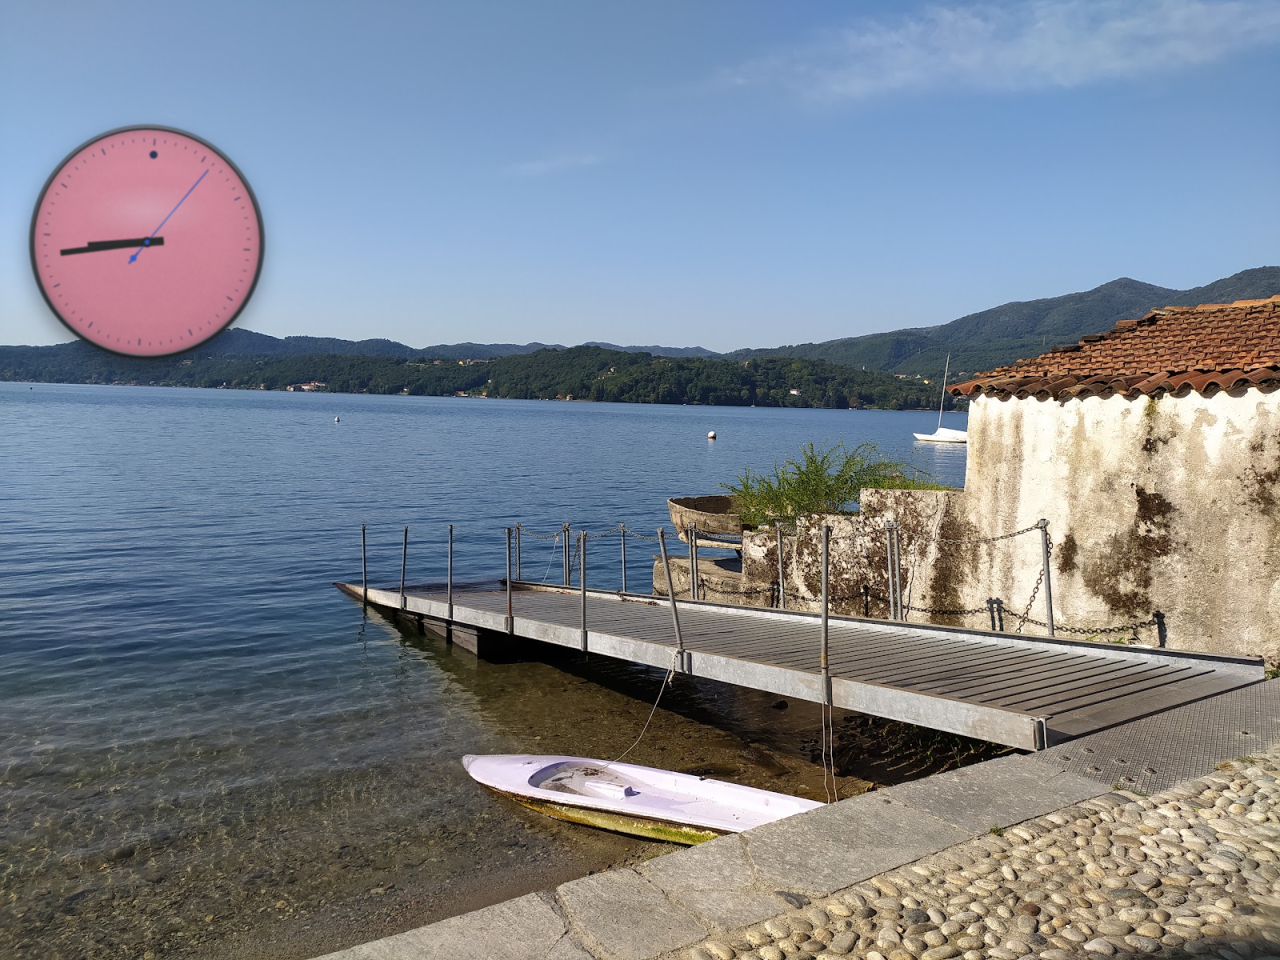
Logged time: h=8 m=43 s=6
